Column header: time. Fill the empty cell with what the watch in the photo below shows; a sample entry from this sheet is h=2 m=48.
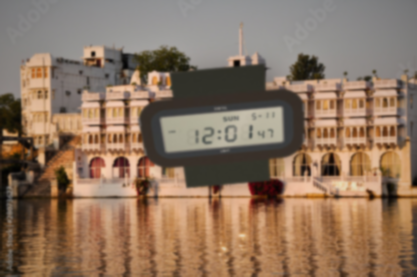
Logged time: h=12 m=1
